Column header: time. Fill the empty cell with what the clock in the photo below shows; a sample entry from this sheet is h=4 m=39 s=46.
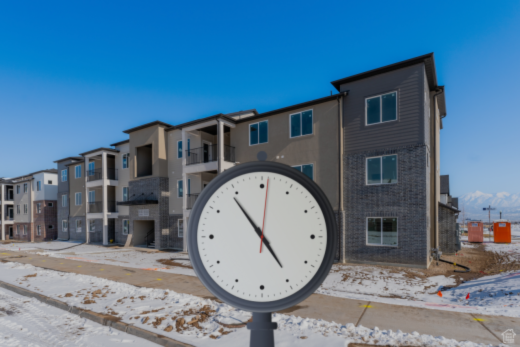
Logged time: h=4 m=54 s=1
